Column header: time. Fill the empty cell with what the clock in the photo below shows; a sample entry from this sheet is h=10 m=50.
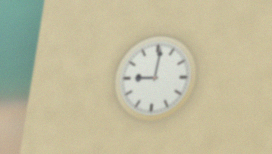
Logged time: h=9 m=1
